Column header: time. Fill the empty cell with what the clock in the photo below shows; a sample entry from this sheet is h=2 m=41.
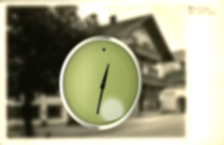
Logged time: h=12 m=32
